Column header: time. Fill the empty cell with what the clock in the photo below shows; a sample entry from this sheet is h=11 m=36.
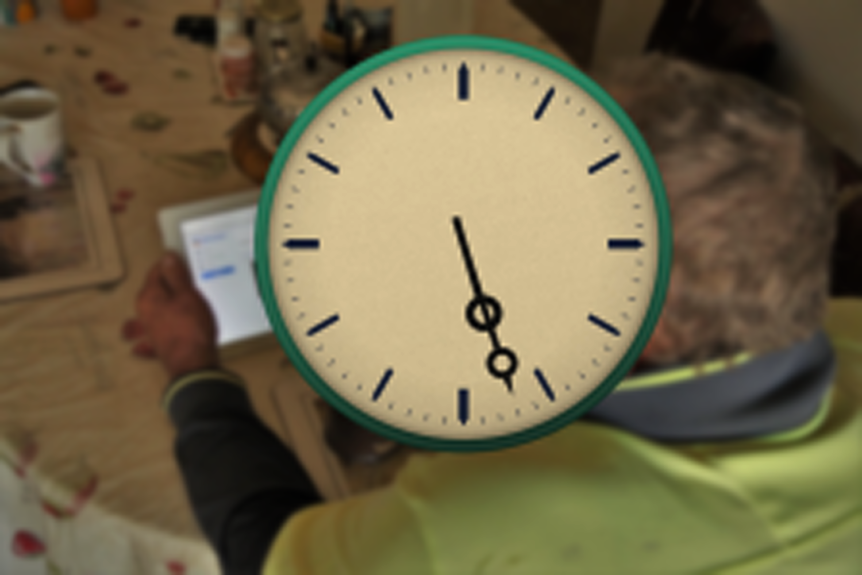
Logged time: h=5 m=27
